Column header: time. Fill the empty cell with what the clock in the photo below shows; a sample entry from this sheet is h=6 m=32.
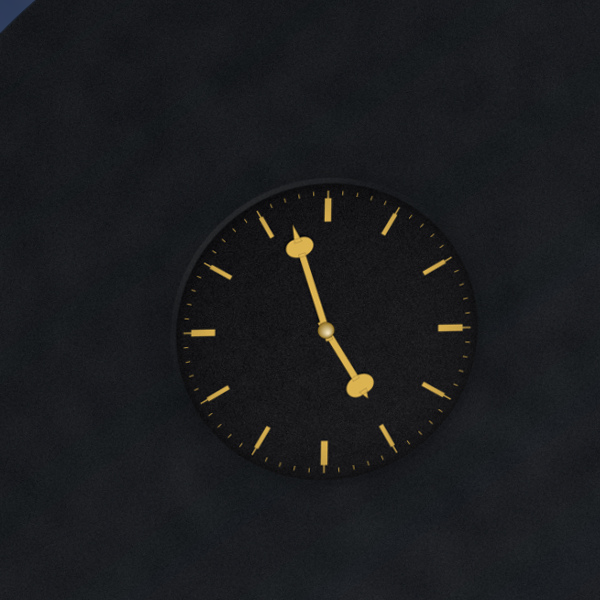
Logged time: h=4 m=57
